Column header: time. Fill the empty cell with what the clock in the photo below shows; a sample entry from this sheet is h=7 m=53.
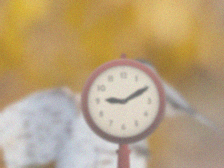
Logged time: h=9 m=10
